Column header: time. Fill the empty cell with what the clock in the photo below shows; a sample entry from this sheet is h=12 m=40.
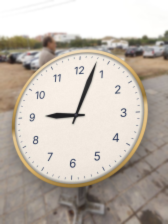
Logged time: h=9 m=3
